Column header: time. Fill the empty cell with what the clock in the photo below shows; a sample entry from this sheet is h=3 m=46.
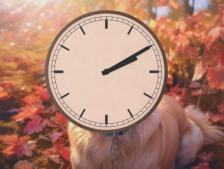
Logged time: h=2 m=10
